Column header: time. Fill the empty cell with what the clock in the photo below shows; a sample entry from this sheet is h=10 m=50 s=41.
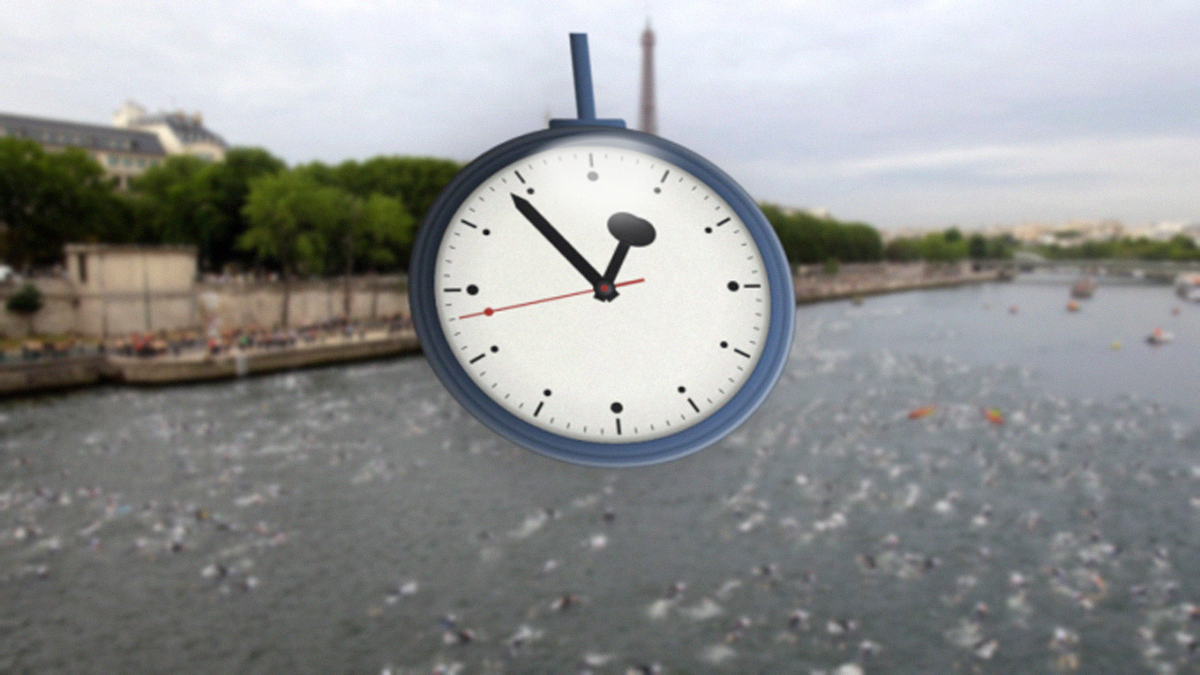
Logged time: h=12 m=53 s=43
